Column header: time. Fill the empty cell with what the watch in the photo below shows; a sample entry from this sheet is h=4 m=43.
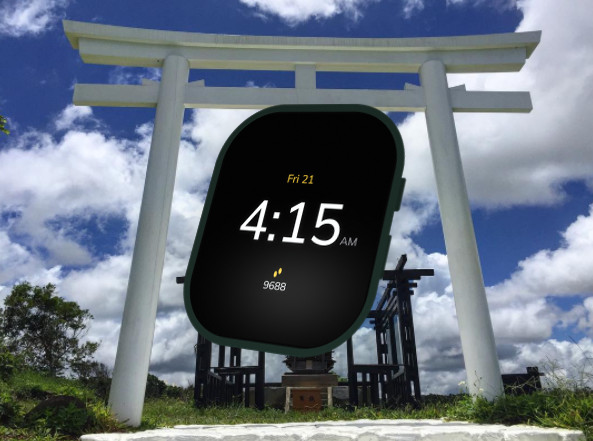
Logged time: h=4 m=15
